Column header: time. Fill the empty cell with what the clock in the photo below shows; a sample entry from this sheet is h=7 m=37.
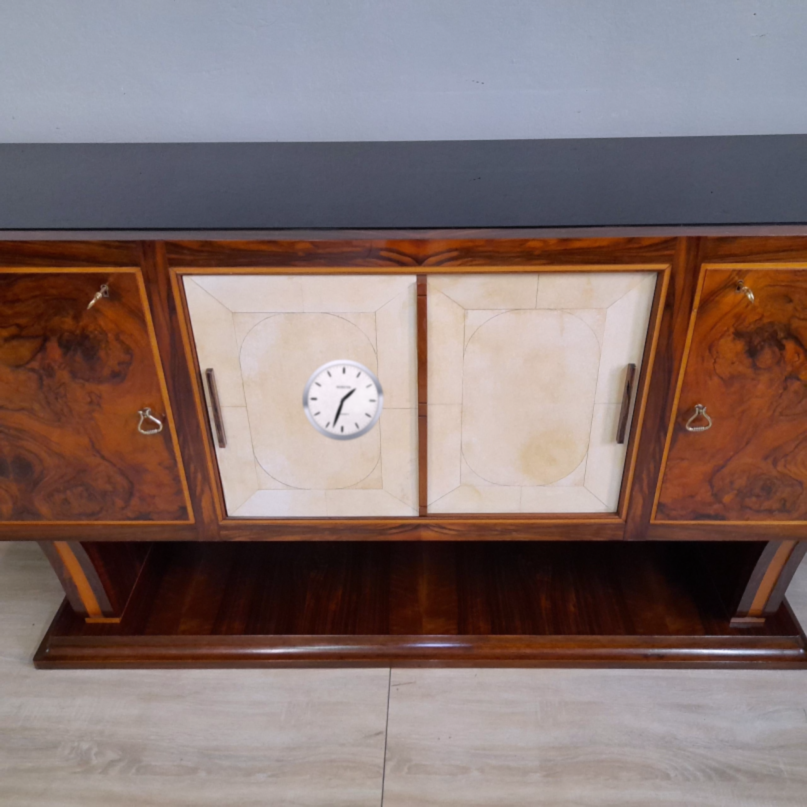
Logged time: h=1 m=33
